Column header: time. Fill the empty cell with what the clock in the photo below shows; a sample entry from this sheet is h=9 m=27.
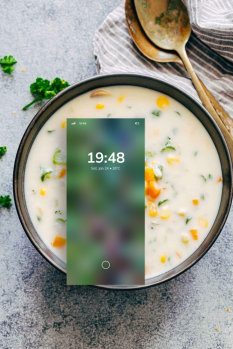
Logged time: h=19 m=48
